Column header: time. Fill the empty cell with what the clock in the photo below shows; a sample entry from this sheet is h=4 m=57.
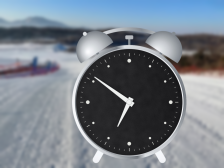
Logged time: h=6 m=51
